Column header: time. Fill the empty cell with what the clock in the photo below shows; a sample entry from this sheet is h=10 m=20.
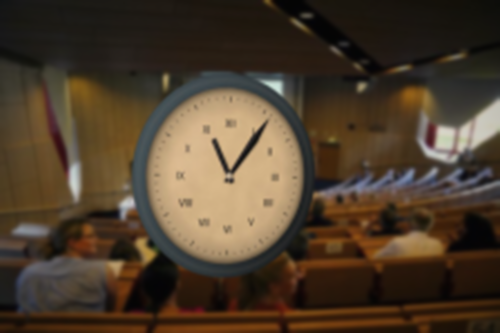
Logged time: h=11 m=6
